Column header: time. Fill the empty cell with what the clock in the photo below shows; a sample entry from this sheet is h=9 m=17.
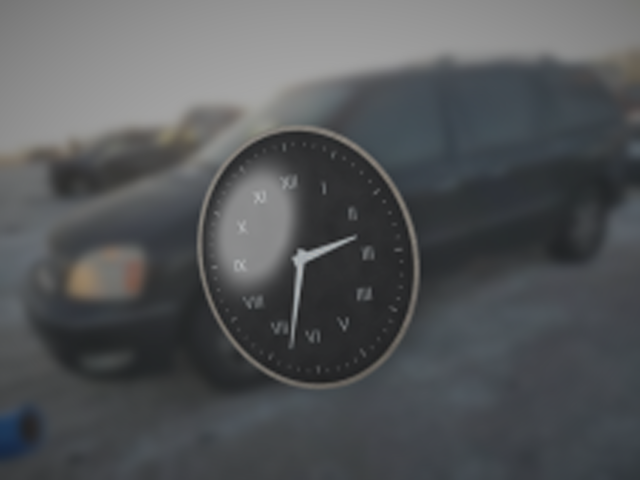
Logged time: h=2 m=33
